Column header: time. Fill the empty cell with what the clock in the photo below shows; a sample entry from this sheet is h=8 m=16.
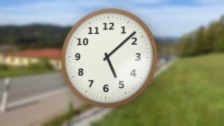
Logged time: h=5 m=8
